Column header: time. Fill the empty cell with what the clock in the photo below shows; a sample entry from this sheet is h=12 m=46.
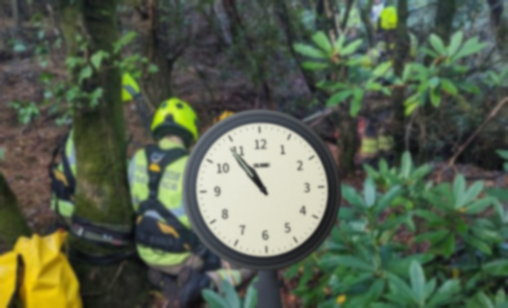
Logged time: h=10 m=54
